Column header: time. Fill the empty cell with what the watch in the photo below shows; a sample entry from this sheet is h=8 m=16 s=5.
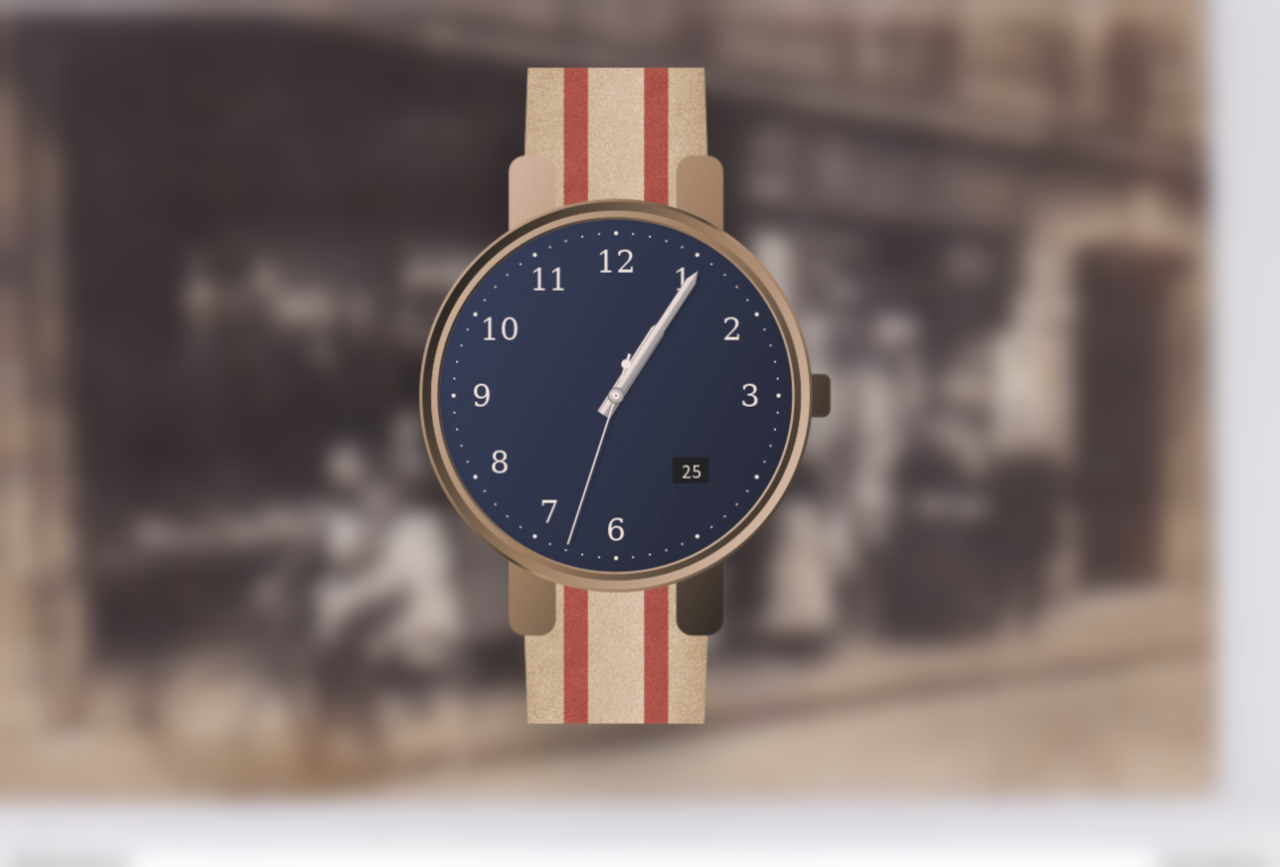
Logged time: h=1 m=5 s=33
